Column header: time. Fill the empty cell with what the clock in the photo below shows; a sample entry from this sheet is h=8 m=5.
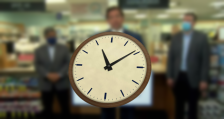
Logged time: h=11 m=9
